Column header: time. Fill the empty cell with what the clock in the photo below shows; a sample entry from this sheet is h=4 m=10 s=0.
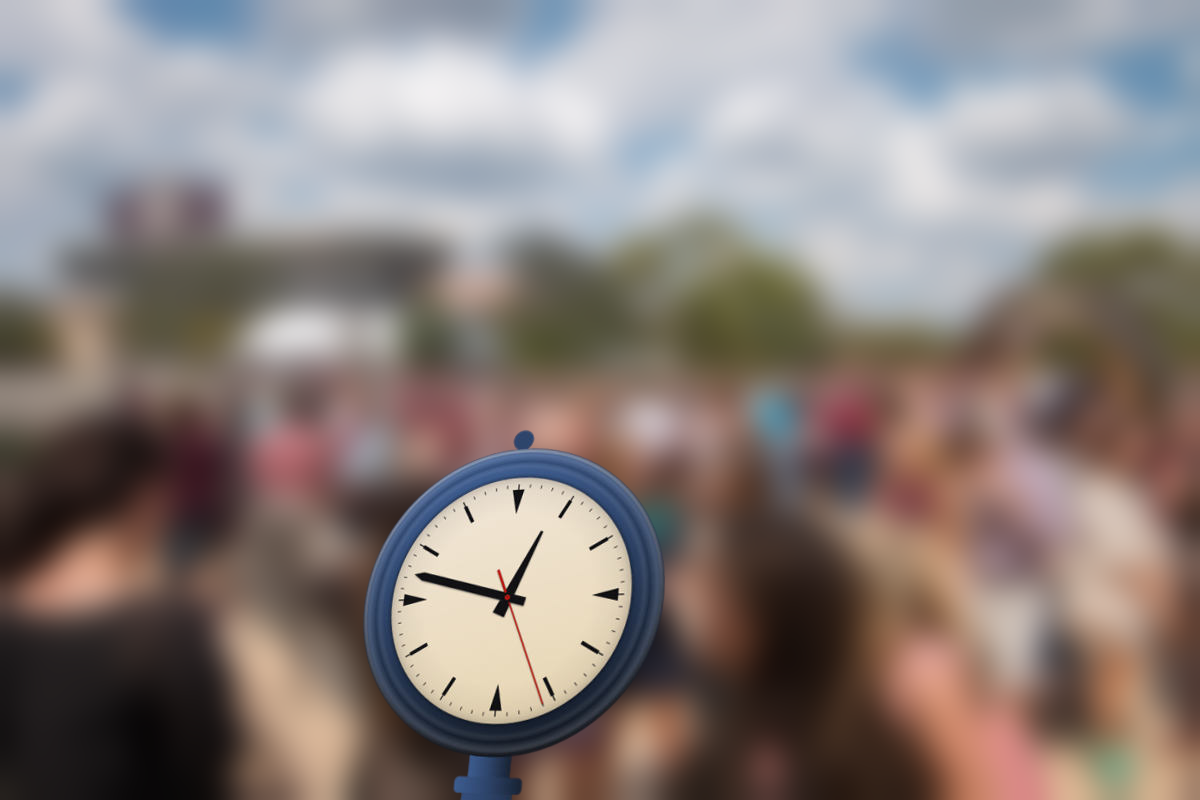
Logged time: h=12 m=47 s=26
